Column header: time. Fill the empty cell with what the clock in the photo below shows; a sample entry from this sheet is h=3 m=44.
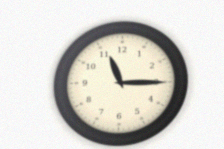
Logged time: h=11 m=15
